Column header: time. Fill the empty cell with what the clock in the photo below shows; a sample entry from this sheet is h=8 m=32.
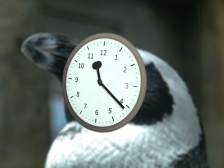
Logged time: h=11 m=21
